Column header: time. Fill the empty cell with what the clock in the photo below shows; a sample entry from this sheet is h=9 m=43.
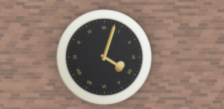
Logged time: h=4 m=3
